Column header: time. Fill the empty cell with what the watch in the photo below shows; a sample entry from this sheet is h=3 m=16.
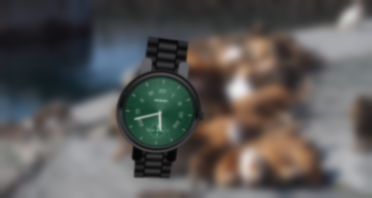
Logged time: h=5 m=42
